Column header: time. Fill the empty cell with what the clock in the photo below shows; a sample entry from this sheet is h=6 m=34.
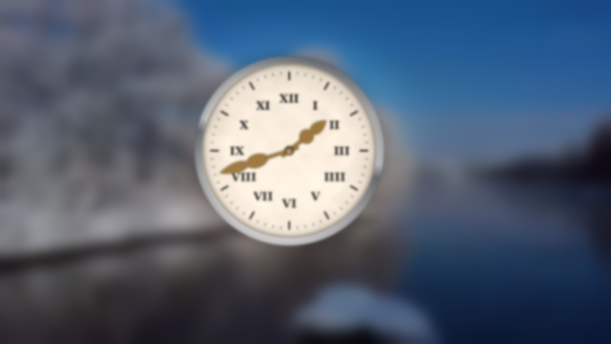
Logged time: h=1 m=42
